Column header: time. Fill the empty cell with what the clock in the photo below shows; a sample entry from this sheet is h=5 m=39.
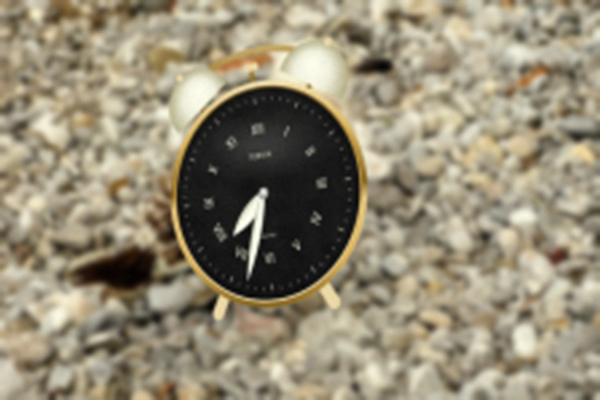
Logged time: h=7 m=33
